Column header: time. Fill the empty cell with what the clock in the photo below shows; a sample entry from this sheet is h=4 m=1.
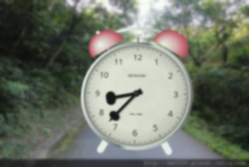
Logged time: h=8 m=37
